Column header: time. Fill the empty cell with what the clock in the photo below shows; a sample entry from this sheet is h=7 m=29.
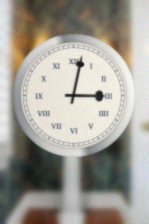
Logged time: h=3 m=2
